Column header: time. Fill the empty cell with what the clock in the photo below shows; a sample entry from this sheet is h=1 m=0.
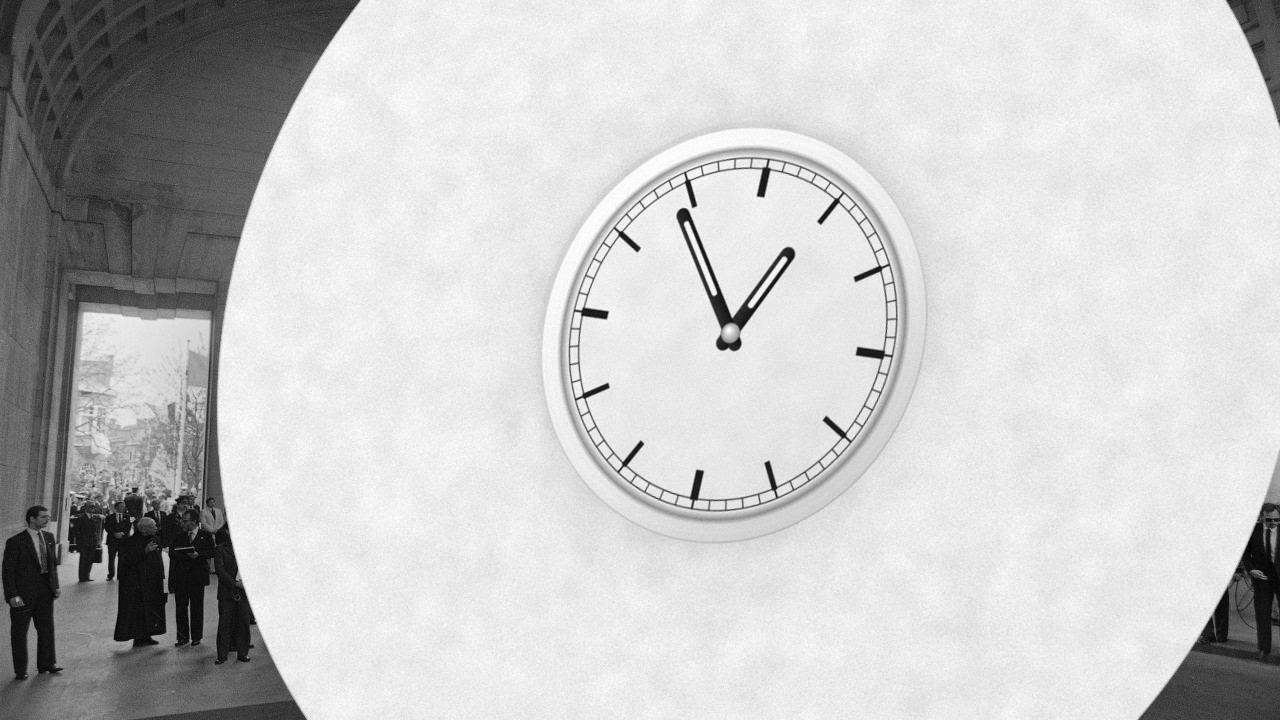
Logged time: h=12 m=54
